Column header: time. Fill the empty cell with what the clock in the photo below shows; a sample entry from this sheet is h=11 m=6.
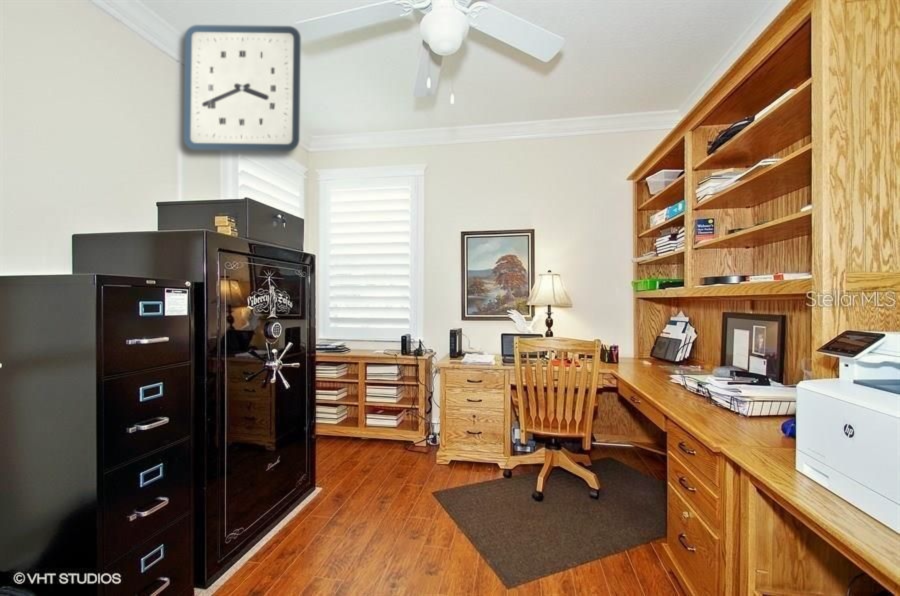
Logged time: h=3 m=41
